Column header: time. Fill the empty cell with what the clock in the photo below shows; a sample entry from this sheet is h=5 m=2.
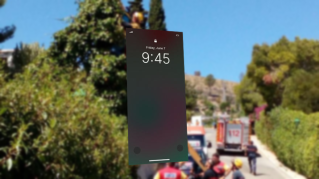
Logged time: h=9 m=45
